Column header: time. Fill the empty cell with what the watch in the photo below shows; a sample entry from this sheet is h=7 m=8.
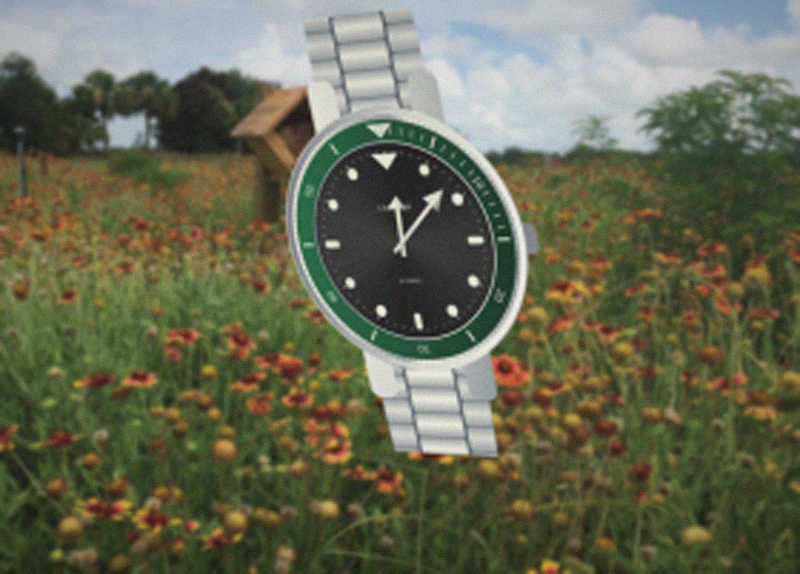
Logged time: h=12 m=8
